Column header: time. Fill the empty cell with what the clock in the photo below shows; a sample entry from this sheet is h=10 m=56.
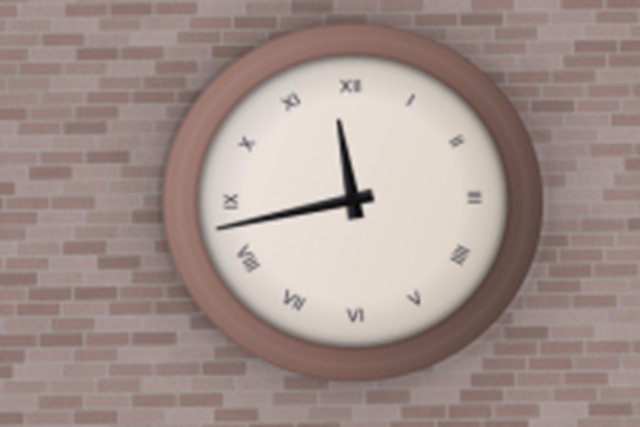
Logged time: h=11 m=43
